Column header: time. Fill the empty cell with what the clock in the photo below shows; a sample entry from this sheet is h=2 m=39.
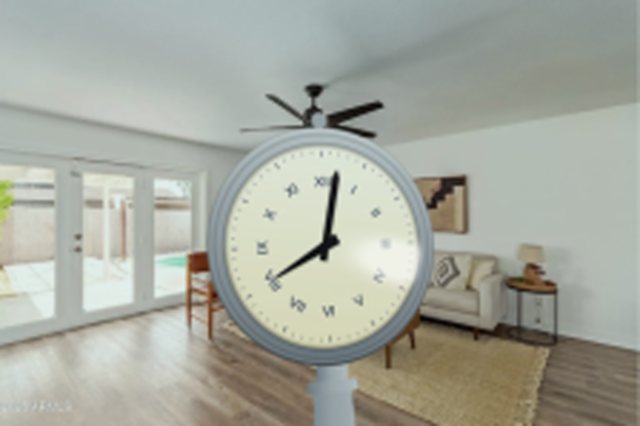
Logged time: h=8 m=2
